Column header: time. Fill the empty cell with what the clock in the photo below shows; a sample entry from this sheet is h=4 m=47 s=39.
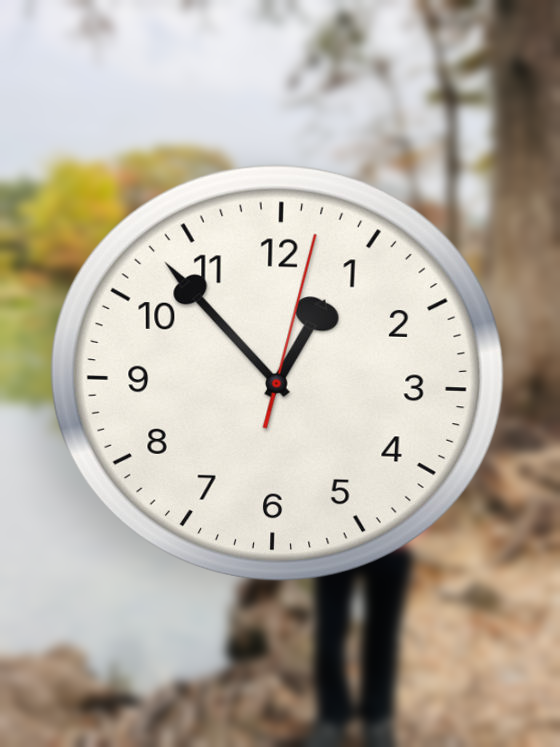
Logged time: h=12 m=53 s=2
